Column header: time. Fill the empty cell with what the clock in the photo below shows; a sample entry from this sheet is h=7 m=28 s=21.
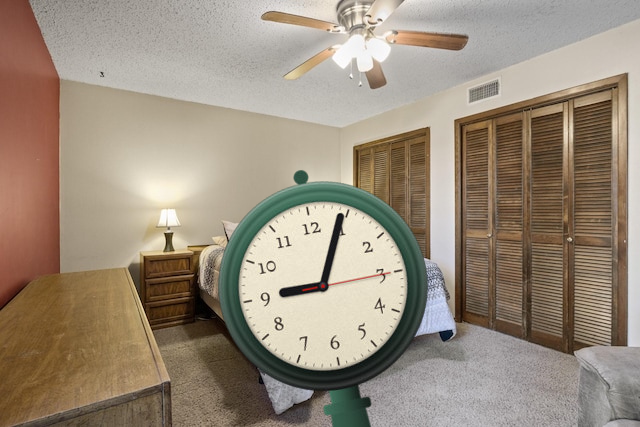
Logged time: h=9 m=4 s=15
